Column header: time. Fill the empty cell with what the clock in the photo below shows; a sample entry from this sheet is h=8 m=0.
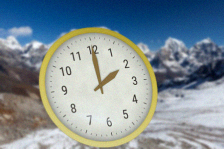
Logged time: h=2 m=0
